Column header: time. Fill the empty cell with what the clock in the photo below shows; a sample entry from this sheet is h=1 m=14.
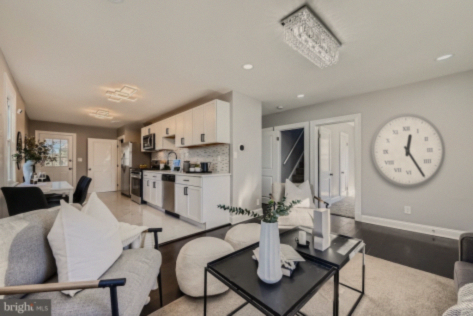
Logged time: h=12 m=25
